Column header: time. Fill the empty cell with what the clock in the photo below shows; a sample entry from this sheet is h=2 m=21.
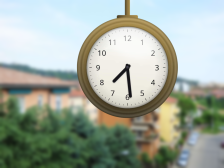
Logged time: h=7 m=29
